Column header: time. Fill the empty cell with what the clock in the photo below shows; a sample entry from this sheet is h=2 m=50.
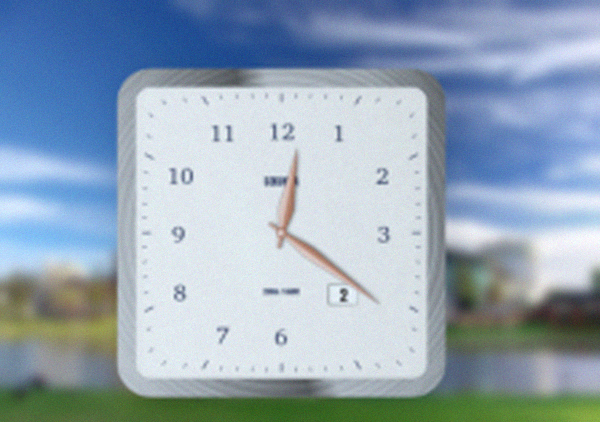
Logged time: h=12 m=21
